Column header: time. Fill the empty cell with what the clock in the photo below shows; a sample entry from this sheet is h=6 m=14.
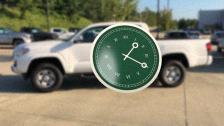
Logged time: h=1 m=20
